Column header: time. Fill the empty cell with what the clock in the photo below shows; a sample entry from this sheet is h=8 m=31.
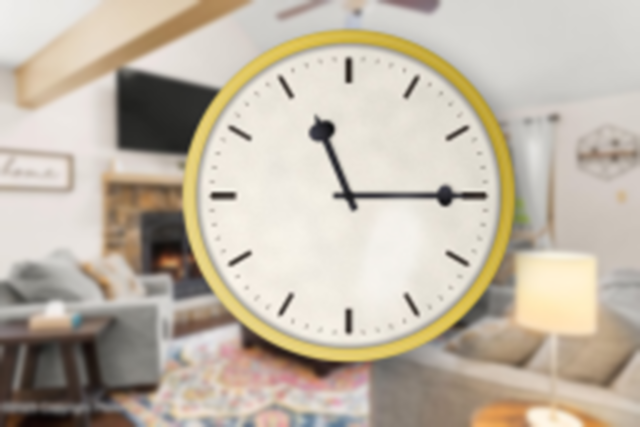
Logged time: h=11 m=15
